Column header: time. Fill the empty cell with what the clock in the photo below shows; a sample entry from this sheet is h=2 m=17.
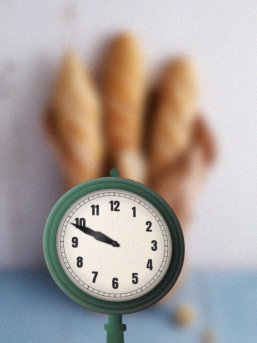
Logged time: h=9 m=49
